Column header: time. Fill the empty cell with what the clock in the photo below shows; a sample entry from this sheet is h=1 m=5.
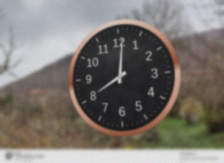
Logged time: h=8 m=1
